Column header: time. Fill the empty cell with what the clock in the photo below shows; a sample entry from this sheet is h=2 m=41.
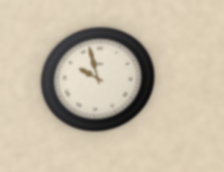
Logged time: h=9 m=57
